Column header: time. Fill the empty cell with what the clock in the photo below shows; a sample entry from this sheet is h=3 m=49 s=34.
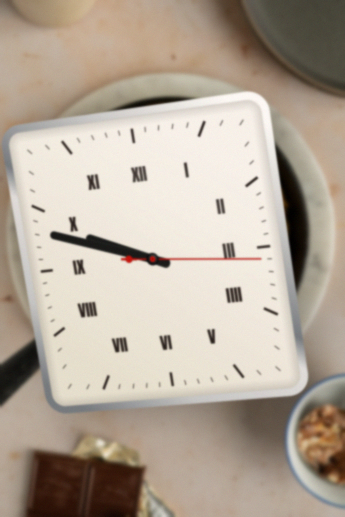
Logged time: h=9 m=48 s=16
